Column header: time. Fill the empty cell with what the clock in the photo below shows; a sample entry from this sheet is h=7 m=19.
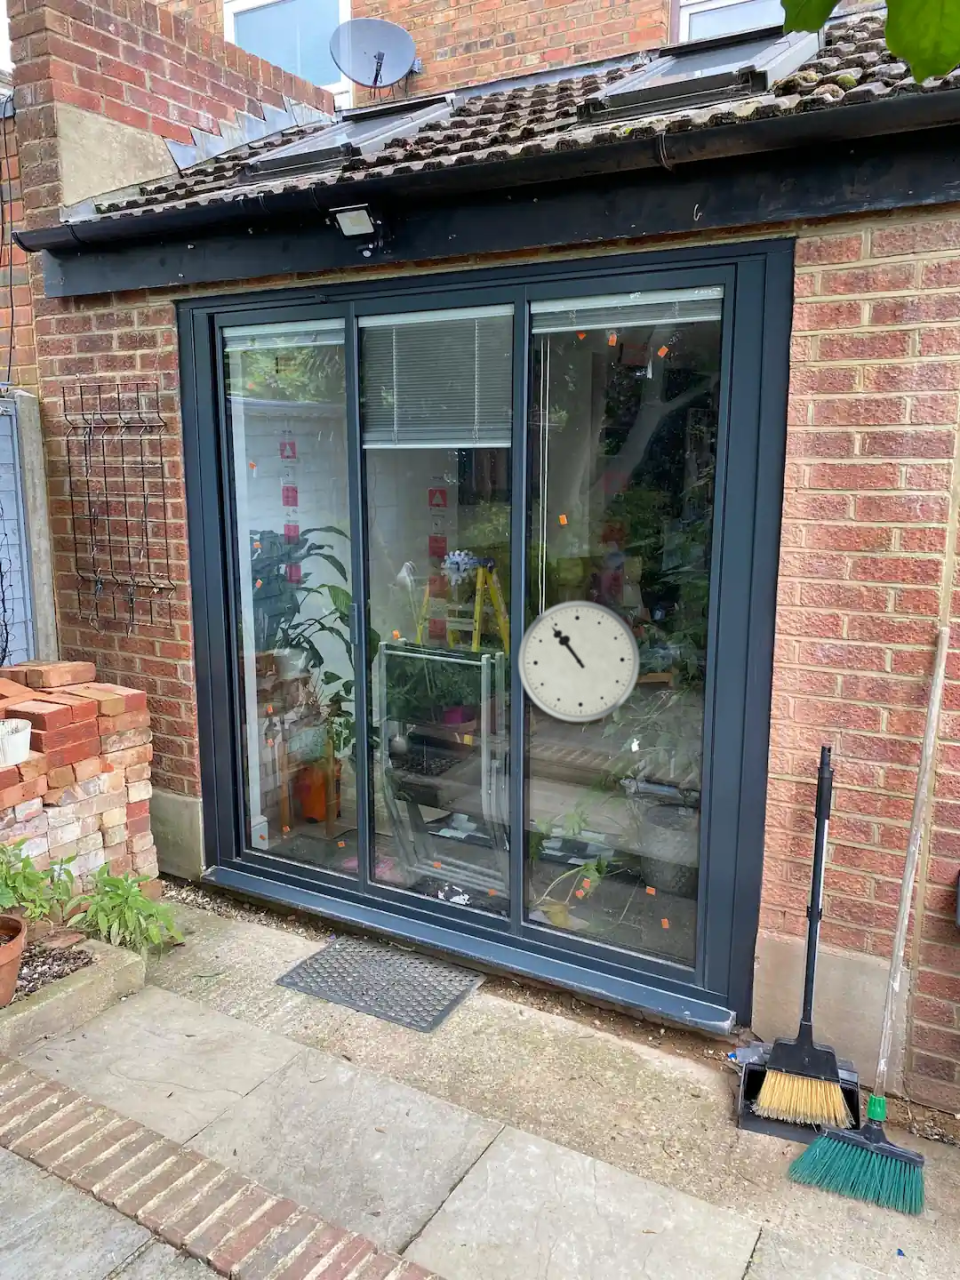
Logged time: h=10 m=54
